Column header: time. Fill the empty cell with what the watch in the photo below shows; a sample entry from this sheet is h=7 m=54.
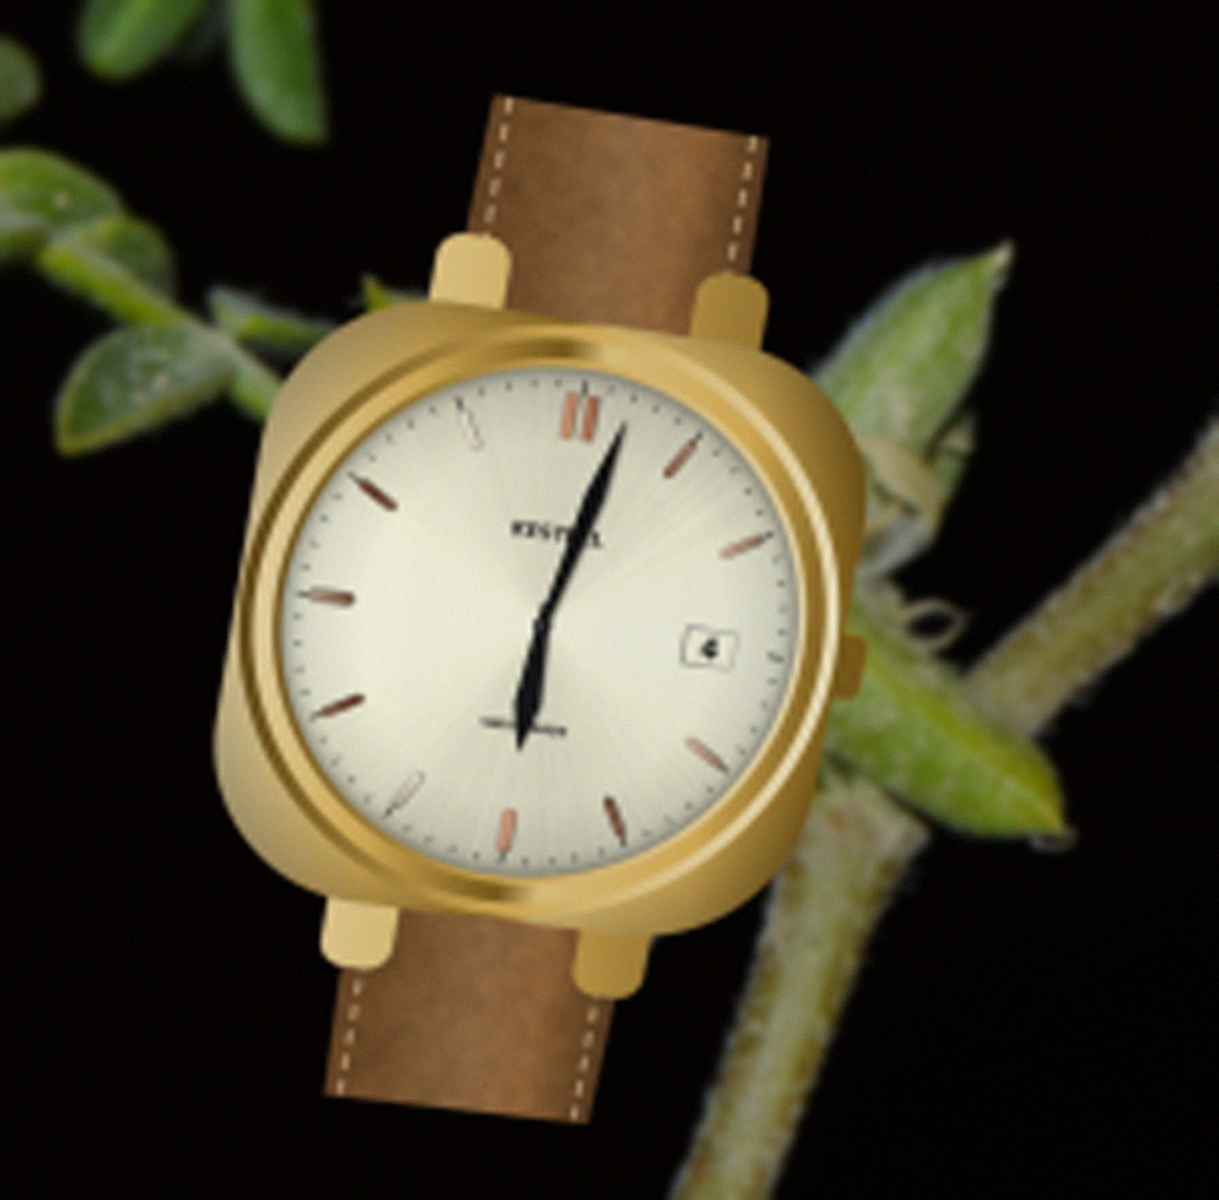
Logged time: h=6 m=2
